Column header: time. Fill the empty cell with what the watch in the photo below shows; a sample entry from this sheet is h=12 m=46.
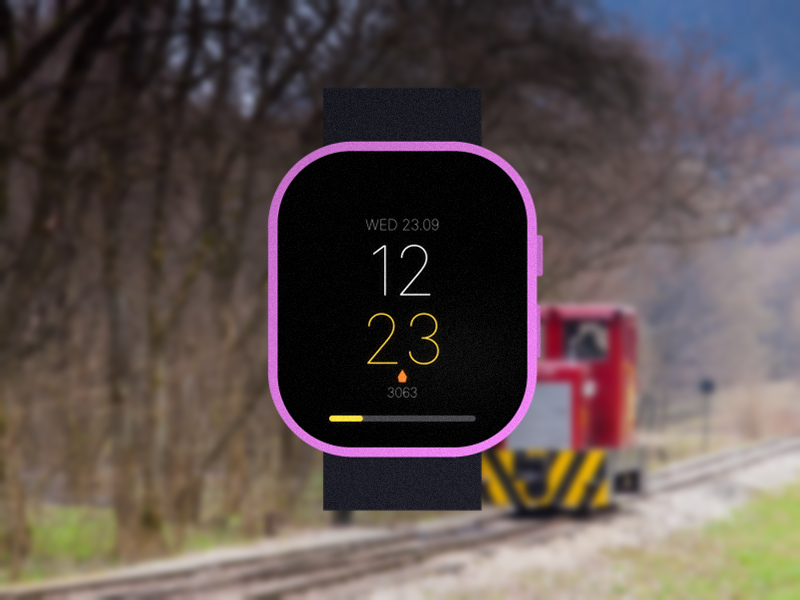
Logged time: h=12 m=23
